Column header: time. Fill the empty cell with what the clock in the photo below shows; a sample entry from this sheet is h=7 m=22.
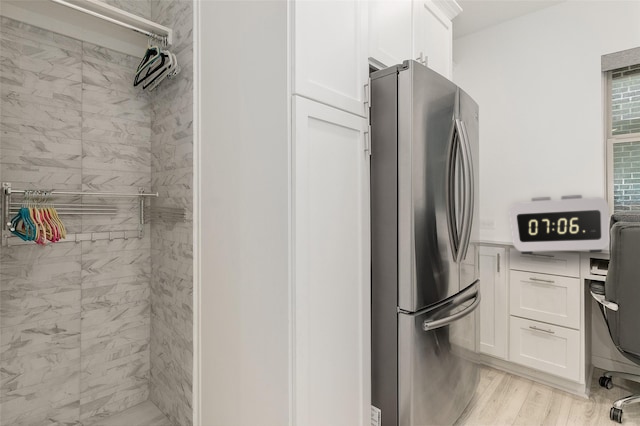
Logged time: h=7 m=6
